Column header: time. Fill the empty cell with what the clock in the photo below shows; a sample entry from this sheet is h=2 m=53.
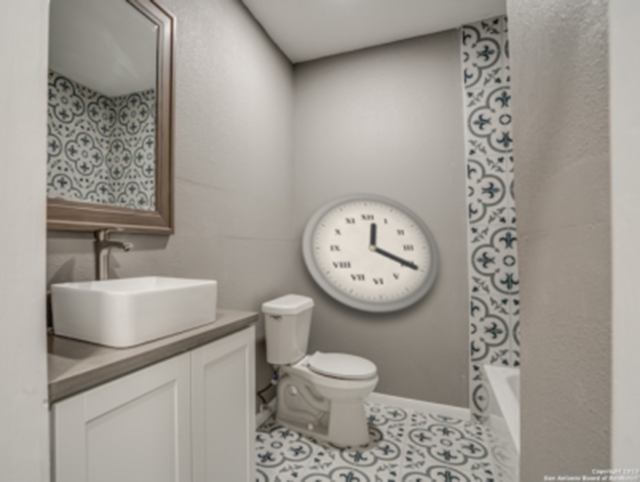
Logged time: h=12 m=20
